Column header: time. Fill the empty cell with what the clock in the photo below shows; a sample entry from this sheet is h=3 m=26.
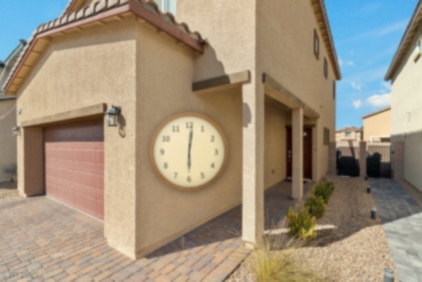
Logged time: h=6 m=1
